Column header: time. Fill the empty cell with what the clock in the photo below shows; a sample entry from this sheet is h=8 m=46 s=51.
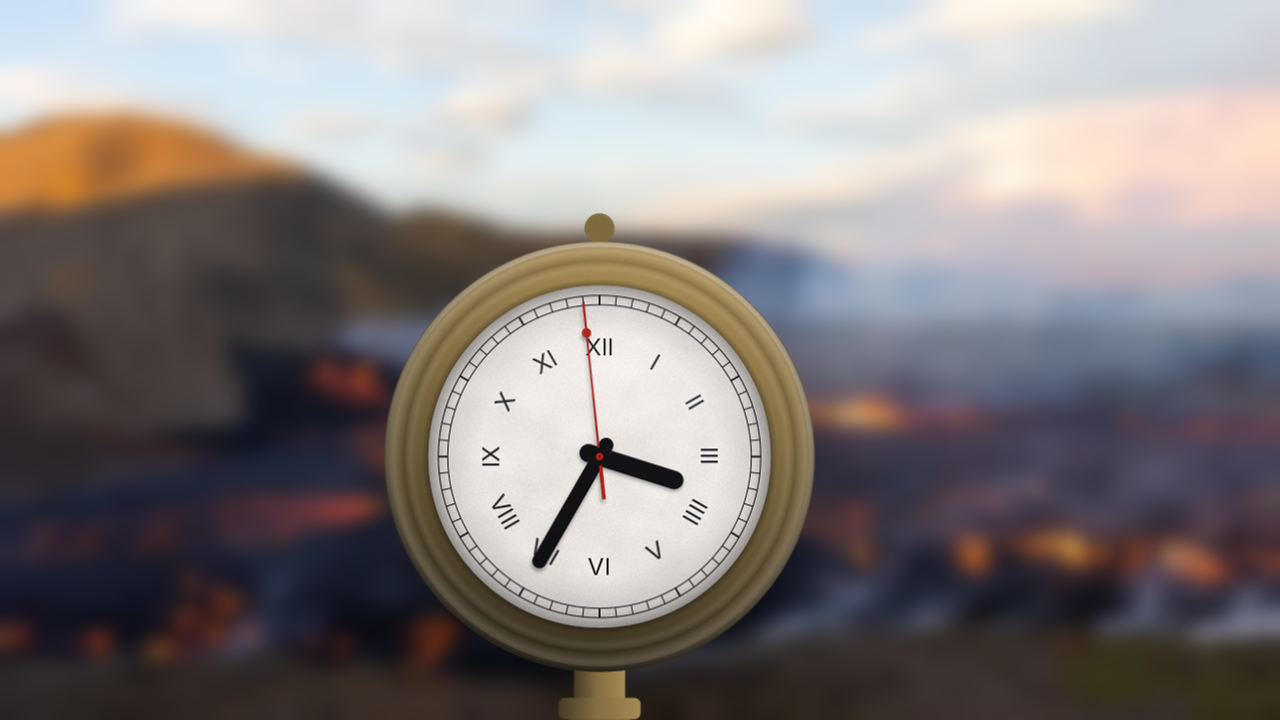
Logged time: h=3 m=34 s=59
